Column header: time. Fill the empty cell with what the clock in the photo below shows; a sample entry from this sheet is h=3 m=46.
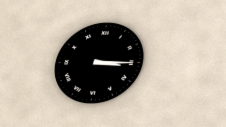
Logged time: h=3 m=15
